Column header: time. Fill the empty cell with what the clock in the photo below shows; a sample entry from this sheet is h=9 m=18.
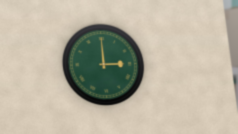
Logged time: h=3 m=0
